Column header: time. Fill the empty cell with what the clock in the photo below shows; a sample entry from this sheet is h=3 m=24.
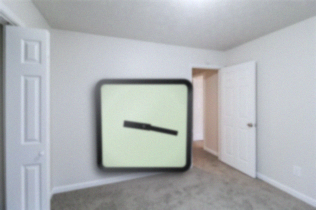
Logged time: h=9 m=17
